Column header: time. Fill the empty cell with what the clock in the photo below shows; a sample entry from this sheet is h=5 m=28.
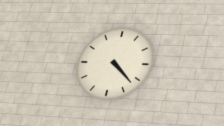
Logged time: h=4 m=22
